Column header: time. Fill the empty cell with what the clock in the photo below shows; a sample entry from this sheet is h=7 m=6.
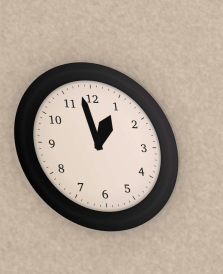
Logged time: h=12 m=58
